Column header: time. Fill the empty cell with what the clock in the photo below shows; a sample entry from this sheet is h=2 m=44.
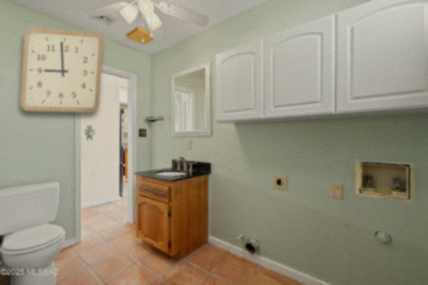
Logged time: h=8 m=59
